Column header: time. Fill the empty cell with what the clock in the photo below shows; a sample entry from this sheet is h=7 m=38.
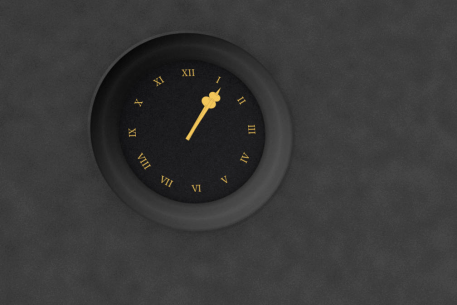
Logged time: h=1 m=6
